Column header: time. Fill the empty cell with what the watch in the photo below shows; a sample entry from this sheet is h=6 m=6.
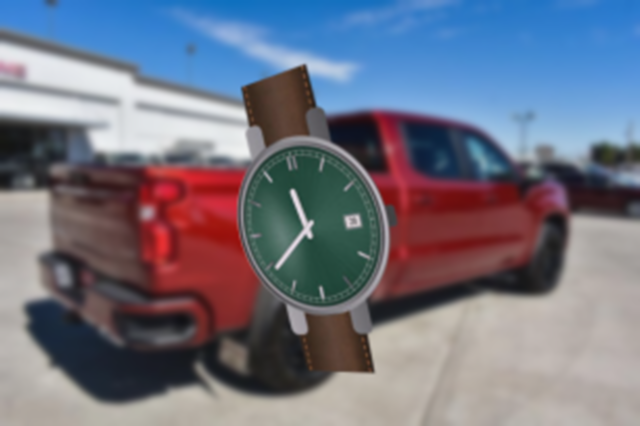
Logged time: h=11 m=39
